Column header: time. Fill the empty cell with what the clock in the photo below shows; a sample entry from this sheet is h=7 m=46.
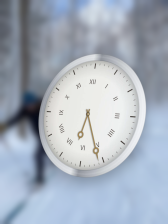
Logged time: h=6 m=26
